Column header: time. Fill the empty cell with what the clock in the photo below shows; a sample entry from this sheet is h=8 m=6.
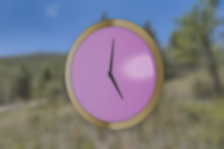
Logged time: h=5 m=1
